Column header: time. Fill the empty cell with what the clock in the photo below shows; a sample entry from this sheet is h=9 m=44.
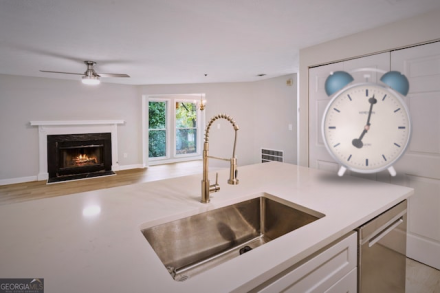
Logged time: h=7 m=2
